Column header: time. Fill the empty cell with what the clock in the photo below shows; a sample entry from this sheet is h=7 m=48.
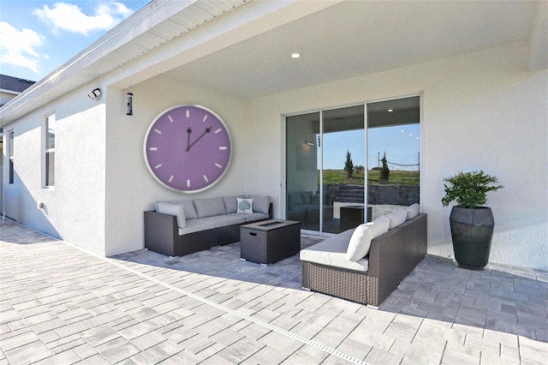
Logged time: h=12 m=8
